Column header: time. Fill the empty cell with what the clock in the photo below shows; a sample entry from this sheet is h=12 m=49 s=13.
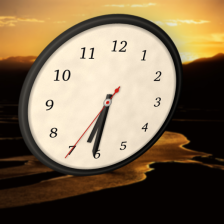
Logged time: h=6 m=30 s=35
